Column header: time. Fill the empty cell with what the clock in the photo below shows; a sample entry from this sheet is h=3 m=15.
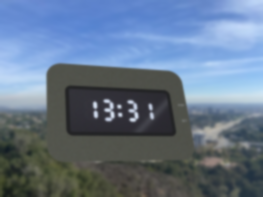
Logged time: h=13 m=31
